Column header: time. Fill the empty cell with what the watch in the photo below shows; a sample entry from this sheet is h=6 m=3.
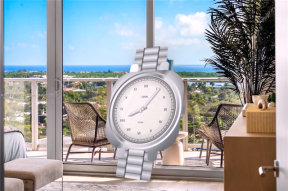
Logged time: h=8 m=6
